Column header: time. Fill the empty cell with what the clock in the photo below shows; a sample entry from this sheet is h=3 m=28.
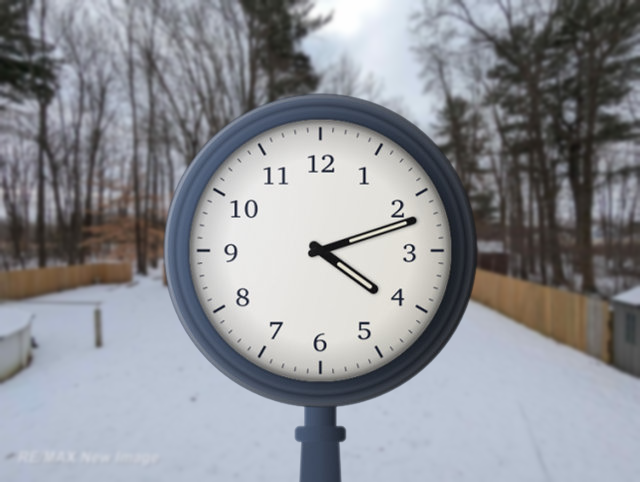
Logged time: h=4 m=12
